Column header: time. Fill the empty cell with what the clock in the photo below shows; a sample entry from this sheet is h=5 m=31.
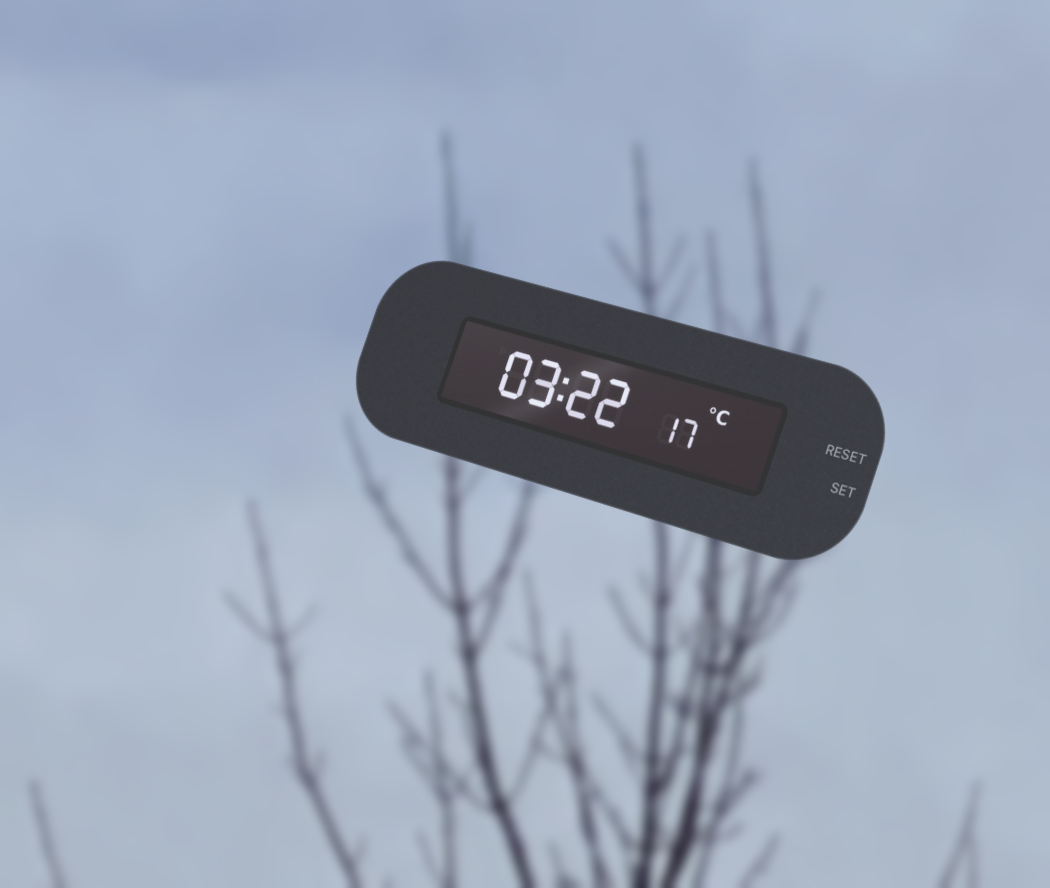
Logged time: h=3 m=22
